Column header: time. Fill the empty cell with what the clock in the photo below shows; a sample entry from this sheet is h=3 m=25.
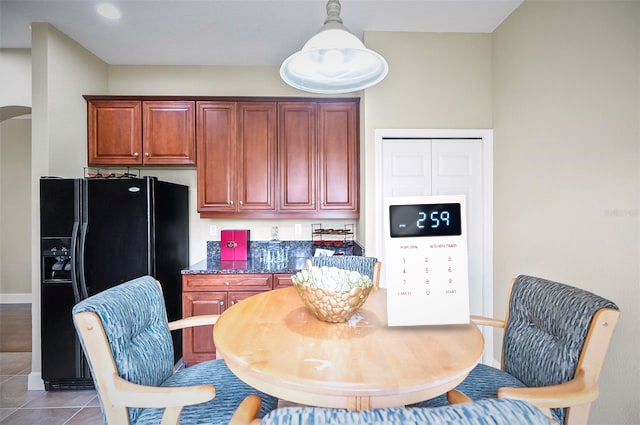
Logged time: h=2 m=59
